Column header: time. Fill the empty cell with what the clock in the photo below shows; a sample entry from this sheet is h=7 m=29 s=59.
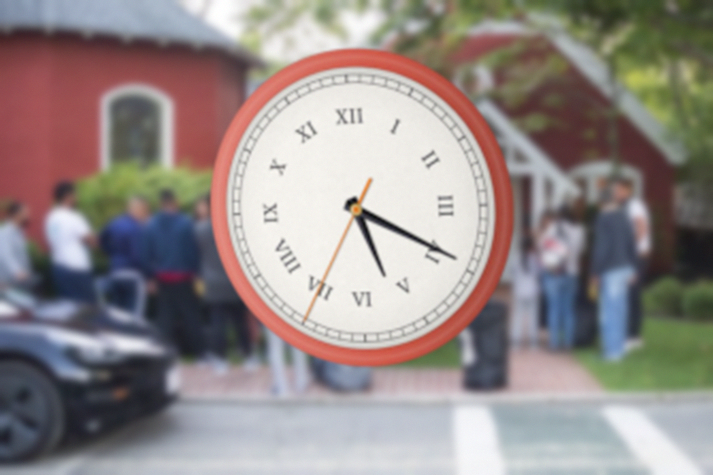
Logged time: h=5 m=19 s=35
